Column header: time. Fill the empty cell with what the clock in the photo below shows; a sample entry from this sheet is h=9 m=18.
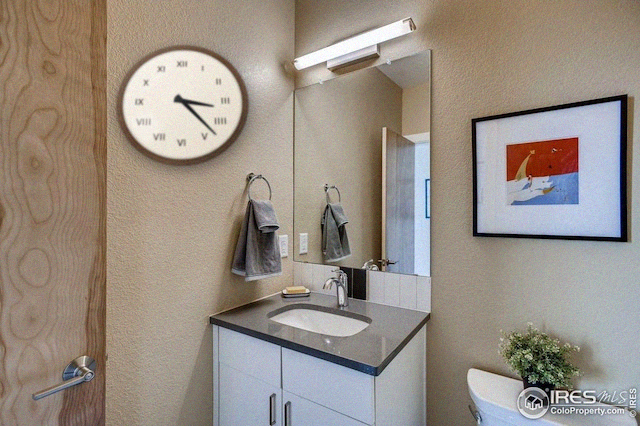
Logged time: h=3 m=23
